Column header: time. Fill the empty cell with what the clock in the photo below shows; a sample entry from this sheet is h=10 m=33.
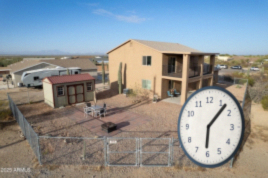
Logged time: h=6 m=7
